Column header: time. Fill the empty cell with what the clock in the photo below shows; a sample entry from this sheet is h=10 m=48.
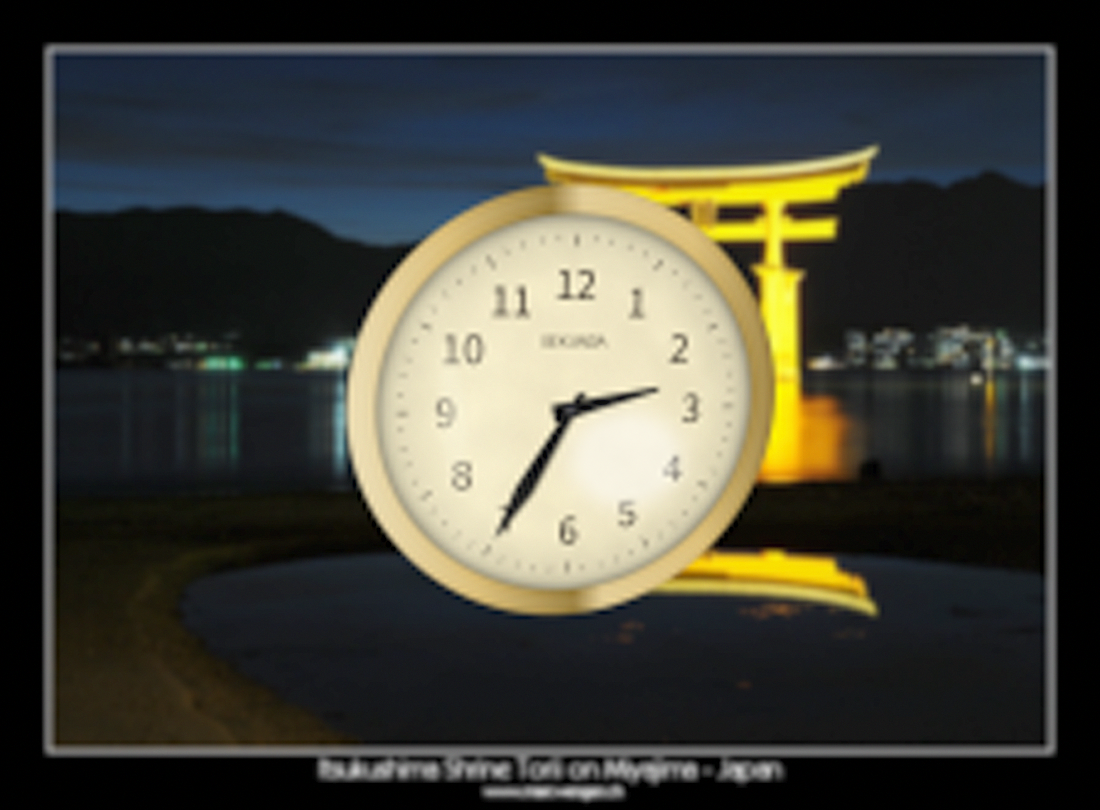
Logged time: h=2 m=35
